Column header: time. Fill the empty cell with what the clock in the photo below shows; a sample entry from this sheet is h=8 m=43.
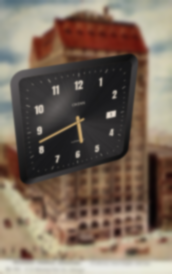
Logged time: h=5 m=42
